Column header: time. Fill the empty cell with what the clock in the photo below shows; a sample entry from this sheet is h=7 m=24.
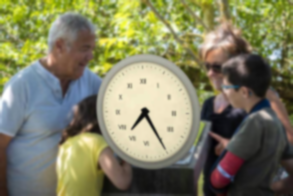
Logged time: h=7 m=25
